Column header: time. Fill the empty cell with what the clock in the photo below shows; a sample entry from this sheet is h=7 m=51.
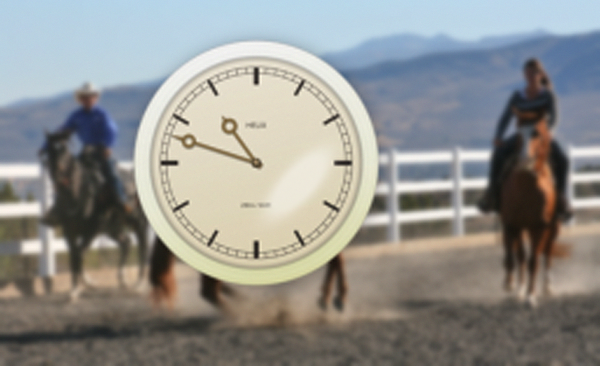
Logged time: h=10 m=48
